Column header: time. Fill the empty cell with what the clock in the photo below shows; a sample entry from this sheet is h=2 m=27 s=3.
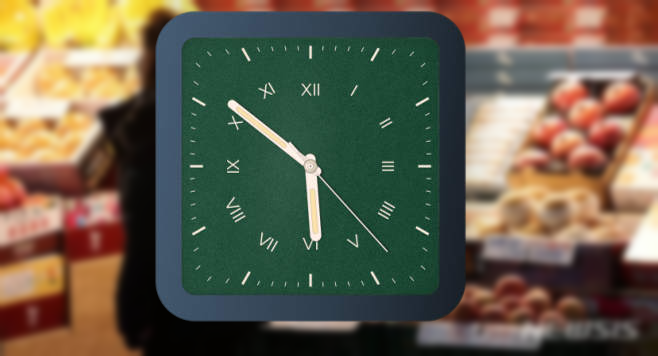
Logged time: h=5 m=51 s=23
